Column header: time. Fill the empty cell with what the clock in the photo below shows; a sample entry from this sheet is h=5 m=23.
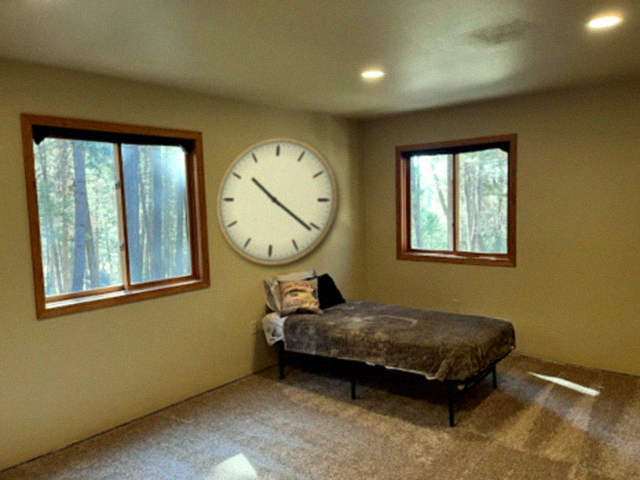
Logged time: h=10 m=21
